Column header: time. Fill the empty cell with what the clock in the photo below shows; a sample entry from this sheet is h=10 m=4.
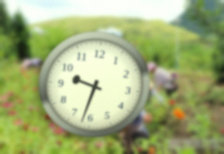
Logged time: h=9 m=32
